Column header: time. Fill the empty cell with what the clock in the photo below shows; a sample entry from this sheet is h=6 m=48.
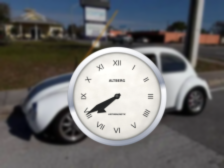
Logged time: h=7 m=40
